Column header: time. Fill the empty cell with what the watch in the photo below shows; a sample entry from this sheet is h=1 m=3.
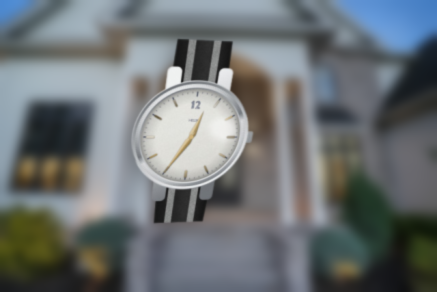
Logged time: h=12 m=35
